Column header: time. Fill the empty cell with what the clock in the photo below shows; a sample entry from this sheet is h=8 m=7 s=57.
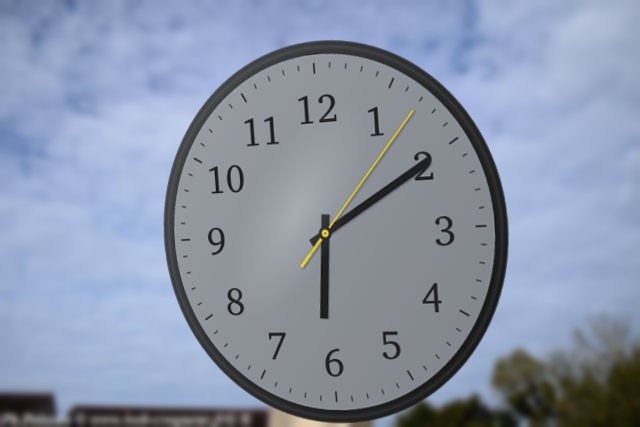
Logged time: h=6 m=10 s=7
